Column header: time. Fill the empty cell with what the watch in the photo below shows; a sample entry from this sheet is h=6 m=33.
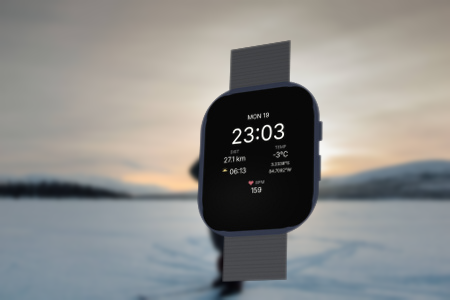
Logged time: h=23 m=3
